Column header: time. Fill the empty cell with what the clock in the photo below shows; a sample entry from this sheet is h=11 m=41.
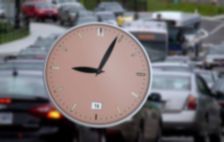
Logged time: h=9 m=4
